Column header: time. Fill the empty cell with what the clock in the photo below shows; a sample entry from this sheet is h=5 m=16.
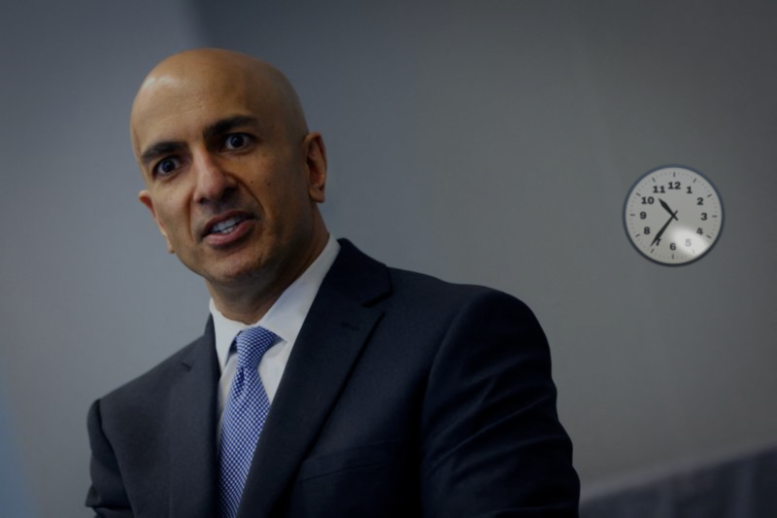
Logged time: h=10 m=36
